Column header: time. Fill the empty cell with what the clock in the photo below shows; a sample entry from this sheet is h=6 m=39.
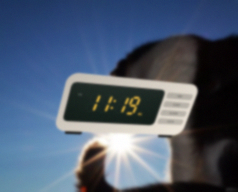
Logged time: h=11 m=19
